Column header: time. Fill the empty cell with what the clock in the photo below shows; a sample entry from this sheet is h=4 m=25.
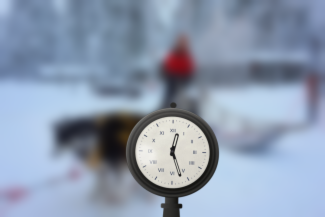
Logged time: h=12 m=27
